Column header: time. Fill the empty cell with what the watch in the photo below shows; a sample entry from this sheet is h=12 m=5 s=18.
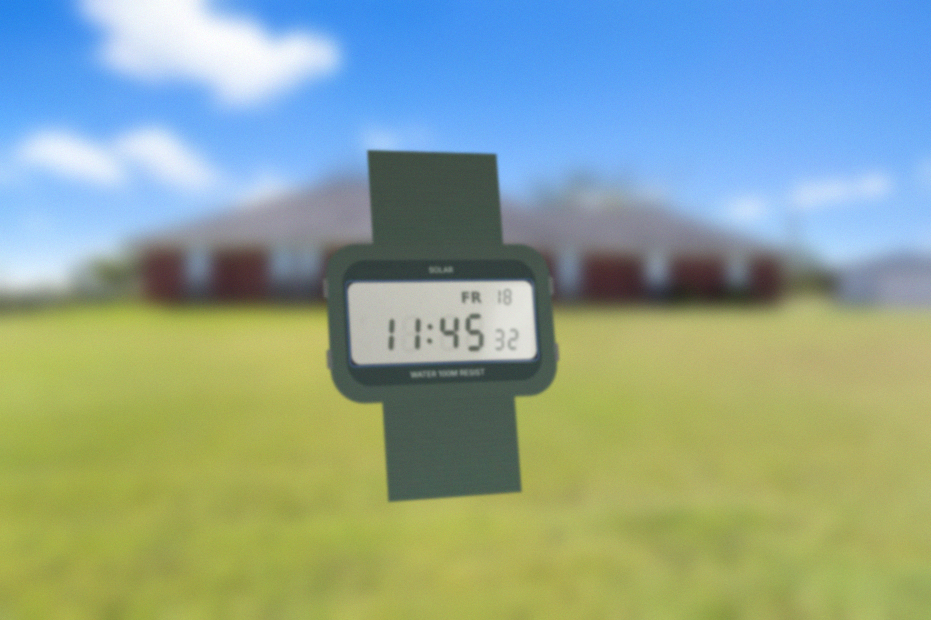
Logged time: h=11 m=45 s=32
